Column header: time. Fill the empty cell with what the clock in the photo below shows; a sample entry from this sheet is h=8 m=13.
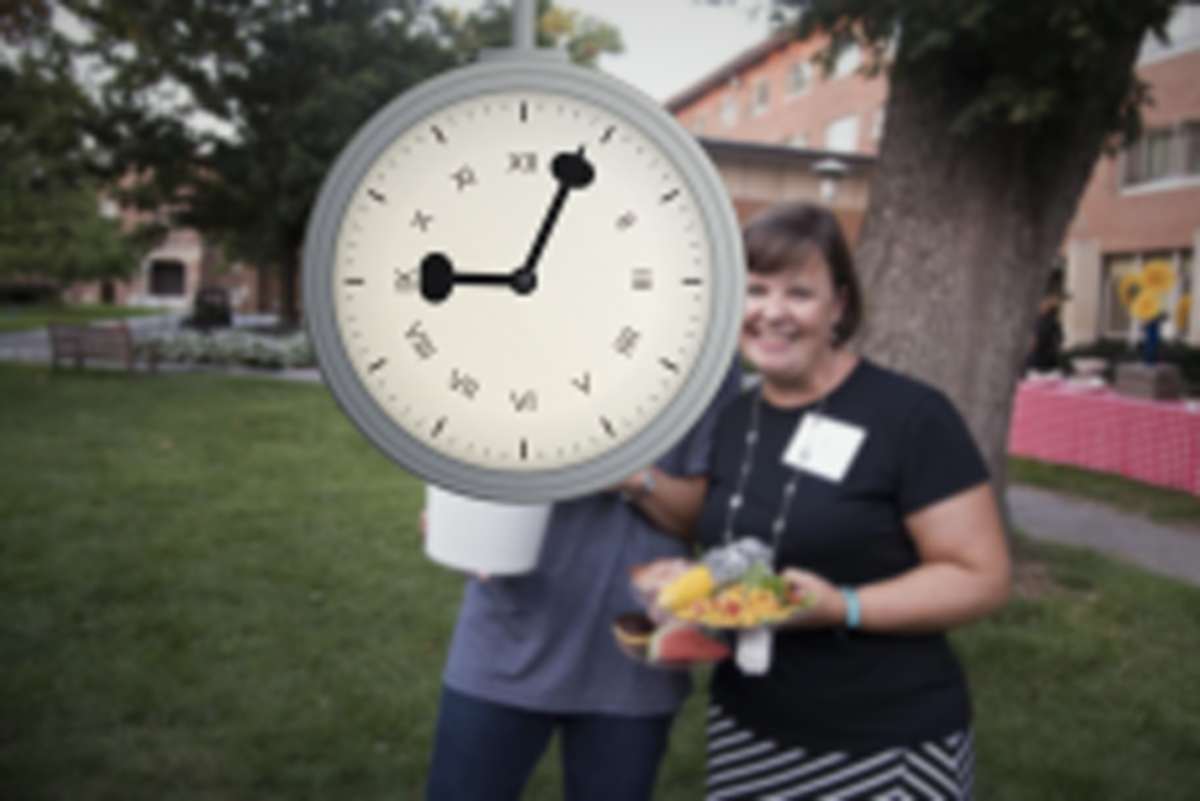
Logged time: h=9 m=4
